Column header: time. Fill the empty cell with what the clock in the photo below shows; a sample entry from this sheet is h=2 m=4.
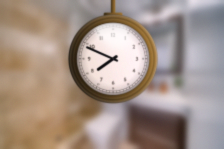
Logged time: h=7 m=49
